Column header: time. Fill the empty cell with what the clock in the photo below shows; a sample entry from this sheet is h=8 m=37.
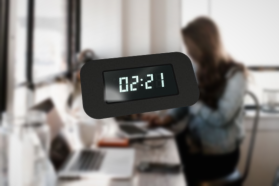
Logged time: h=2 m=21
